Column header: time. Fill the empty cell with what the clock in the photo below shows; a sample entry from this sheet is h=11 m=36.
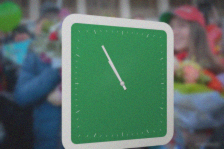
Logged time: h=10 m=55
